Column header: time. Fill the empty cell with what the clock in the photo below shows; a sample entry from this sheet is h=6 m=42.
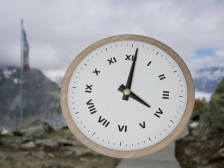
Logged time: h=4 m=1
